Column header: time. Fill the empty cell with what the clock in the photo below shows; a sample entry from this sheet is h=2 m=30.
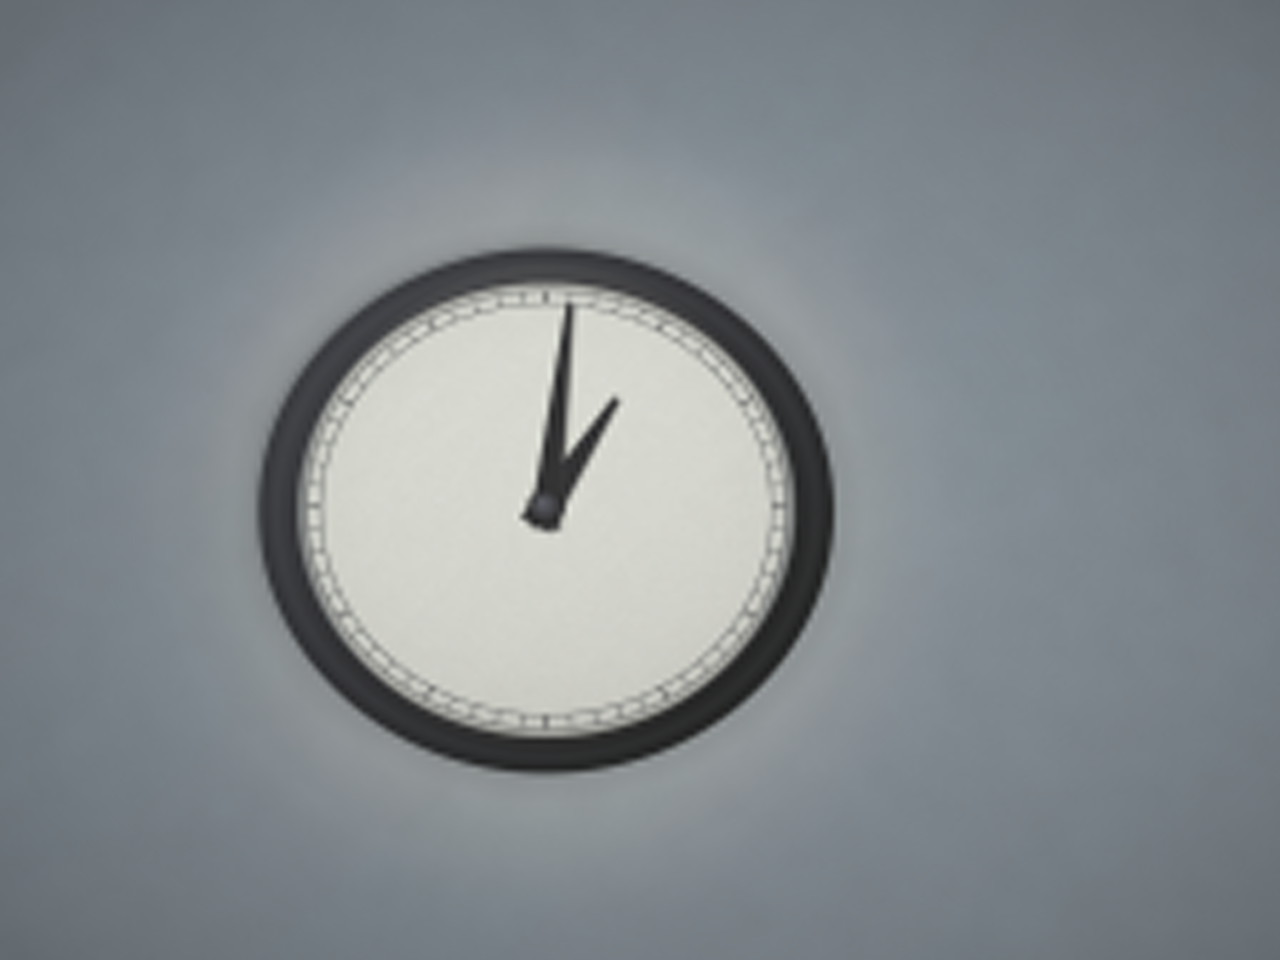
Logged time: h=1 m=1
